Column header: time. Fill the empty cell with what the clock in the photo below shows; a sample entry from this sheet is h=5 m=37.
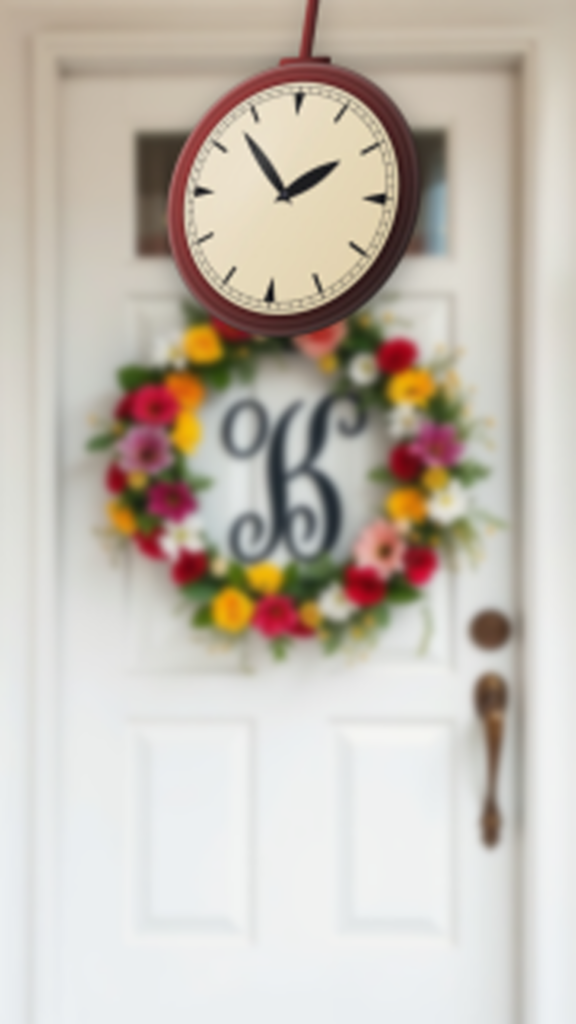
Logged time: h=1 m=53
